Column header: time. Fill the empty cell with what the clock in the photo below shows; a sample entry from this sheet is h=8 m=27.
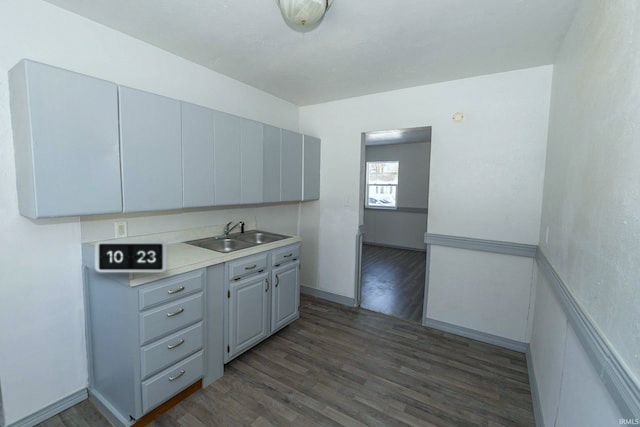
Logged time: h=10 m=23
